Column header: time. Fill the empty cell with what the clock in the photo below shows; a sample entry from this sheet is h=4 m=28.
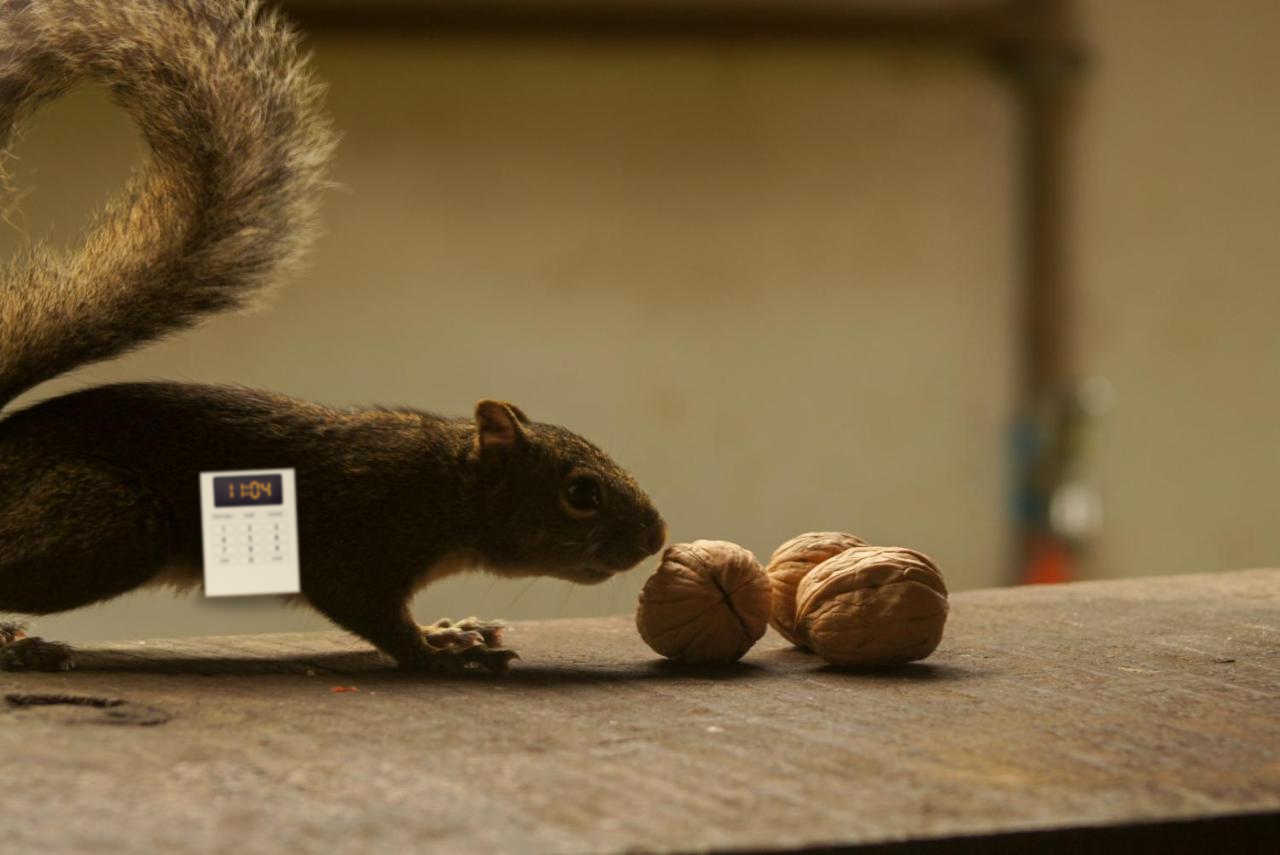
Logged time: h=11 m=4
